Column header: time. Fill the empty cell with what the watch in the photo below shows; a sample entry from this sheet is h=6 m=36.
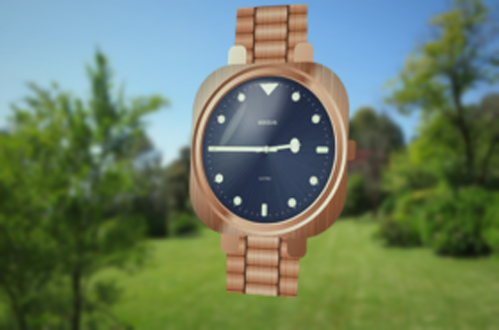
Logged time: h=2 m=45
